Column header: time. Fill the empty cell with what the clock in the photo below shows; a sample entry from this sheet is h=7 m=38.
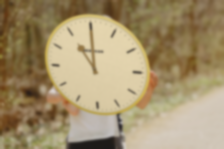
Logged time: h=11 m=0
